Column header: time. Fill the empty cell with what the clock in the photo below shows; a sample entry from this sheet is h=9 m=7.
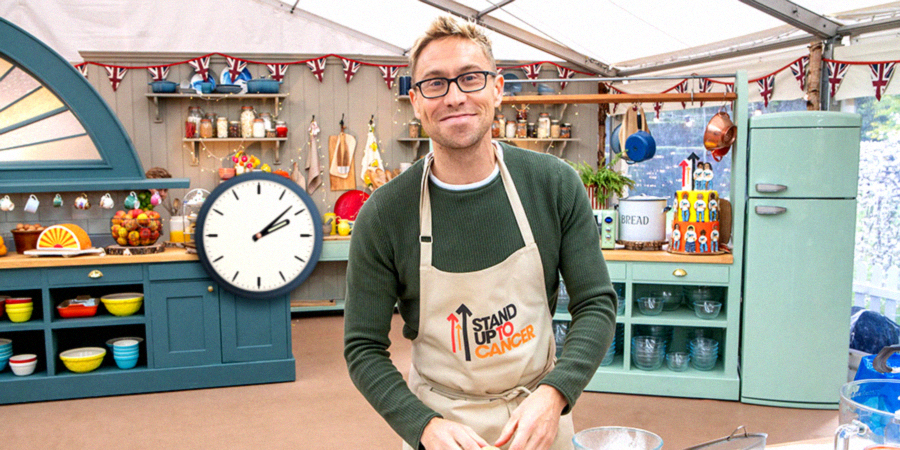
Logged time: h=2 m=8
